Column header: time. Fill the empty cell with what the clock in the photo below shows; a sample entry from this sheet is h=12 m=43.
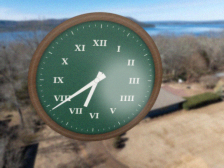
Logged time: h=6 m=39
